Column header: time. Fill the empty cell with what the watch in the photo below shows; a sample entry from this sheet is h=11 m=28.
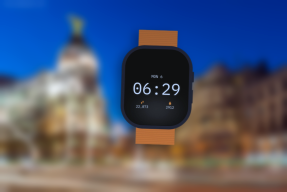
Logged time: h=6 m=29
